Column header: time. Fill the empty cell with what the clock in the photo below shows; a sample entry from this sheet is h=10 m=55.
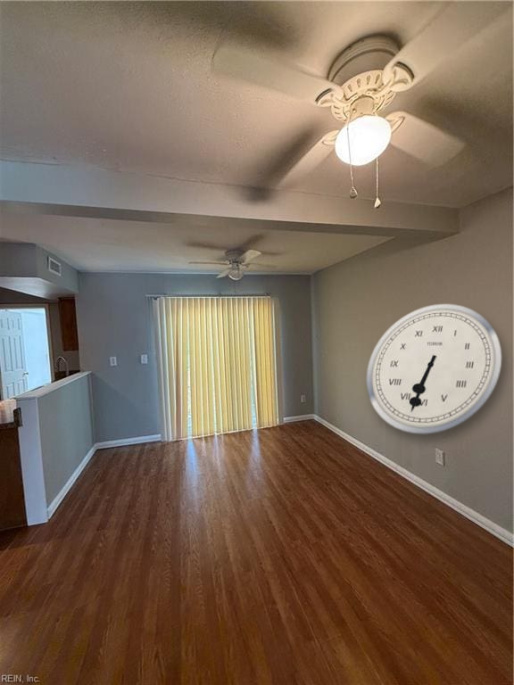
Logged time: h=6 m=32
